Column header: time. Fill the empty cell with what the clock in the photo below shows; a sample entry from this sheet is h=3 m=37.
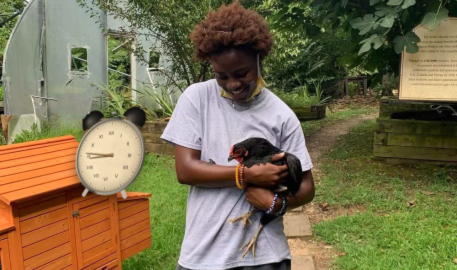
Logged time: h=8 m=46
